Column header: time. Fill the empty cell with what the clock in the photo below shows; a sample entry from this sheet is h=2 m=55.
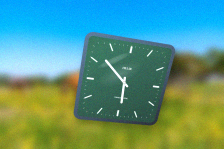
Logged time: h=5 m=52
